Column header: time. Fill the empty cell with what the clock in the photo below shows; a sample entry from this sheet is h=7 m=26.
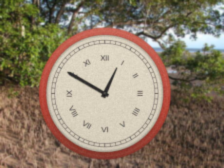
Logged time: h=12 m=50
